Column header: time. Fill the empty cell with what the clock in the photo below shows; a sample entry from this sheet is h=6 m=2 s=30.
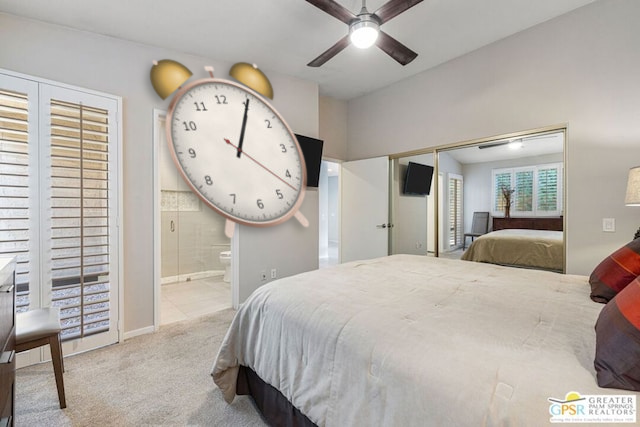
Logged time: h=1 m=5 s=22
